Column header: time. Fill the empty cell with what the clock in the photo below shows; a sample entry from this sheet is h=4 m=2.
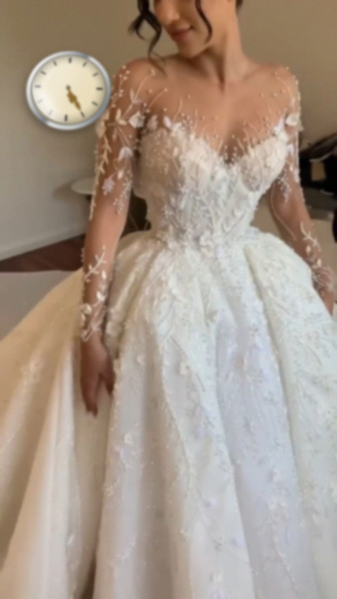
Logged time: h=5 m=25
